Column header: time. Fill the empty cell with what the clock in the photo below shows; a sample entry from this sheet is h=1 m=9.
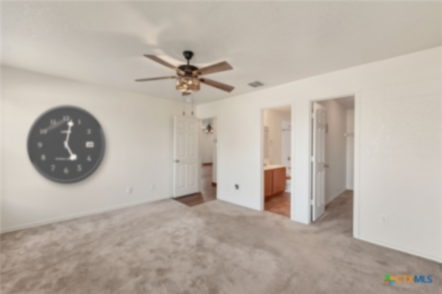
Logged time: h=5 m=2
